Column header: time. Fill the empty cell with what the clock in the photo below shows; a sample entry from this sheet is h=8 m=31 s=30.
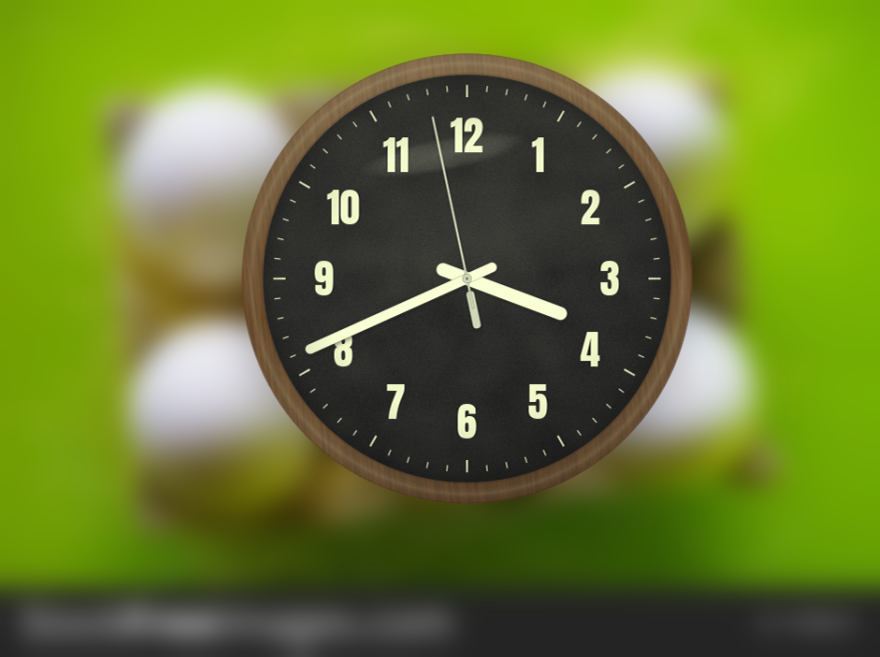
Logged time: h=3 m=40 s=58
